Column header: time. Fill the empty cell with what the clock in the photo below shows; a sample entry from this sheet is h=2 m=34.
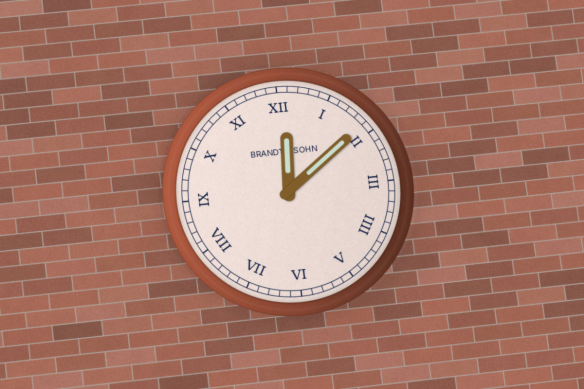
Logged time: h=12 m=9
